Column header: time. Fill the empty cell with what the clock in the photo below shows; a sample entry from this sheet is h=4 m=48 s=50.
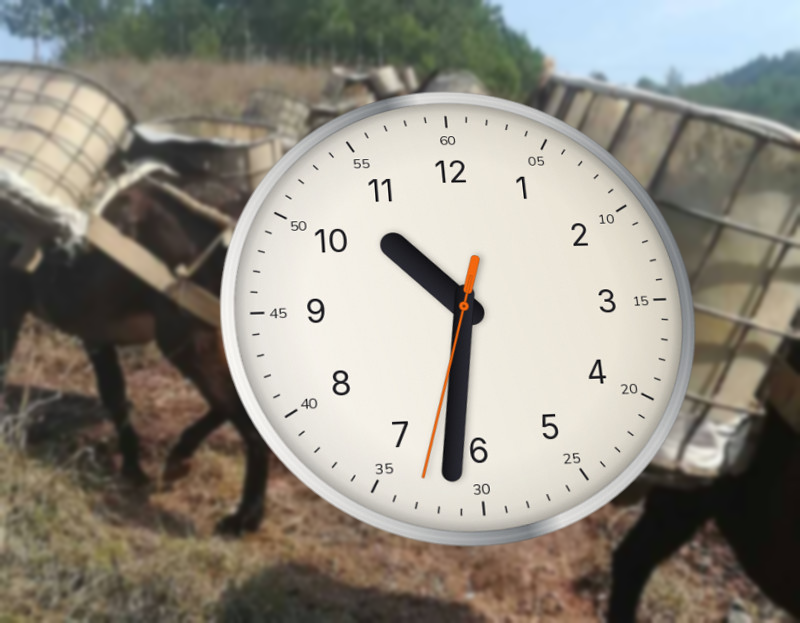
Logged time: h=10 m=31 s=33
